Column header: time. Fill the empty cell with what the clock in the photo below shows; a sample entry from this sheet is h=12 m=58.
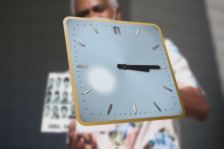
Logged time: h=3 m=15
